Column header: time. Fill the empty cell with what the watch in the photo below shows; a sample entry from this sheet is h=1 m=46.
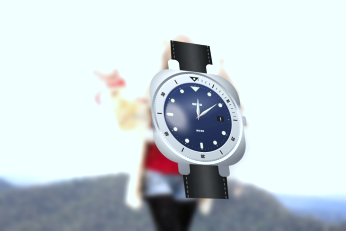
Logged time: h=12 m=9
